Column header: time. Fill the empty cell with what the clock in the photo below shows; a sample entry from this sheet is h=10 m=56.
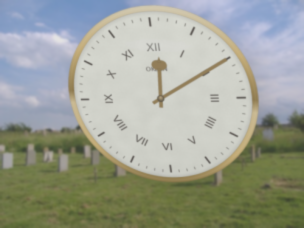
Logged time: h=12 m=10
